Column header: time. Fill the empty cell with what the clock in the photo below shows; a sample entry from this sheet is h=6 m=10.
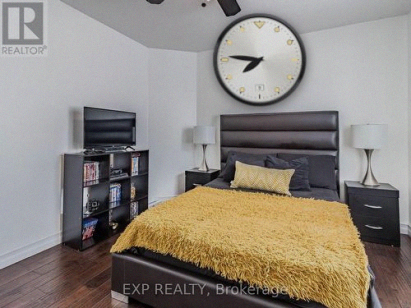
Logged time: h=7 m=46
